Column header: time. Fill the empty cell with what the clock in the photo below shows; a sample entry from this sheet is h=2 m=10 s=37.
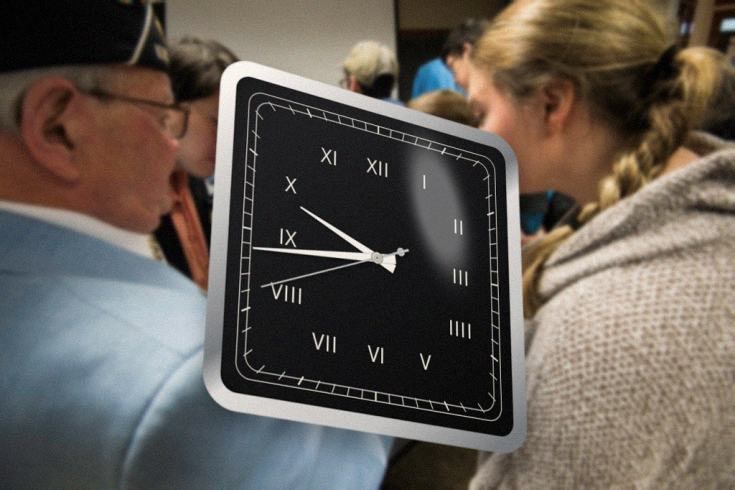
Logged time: h=9 m=43 s=41
